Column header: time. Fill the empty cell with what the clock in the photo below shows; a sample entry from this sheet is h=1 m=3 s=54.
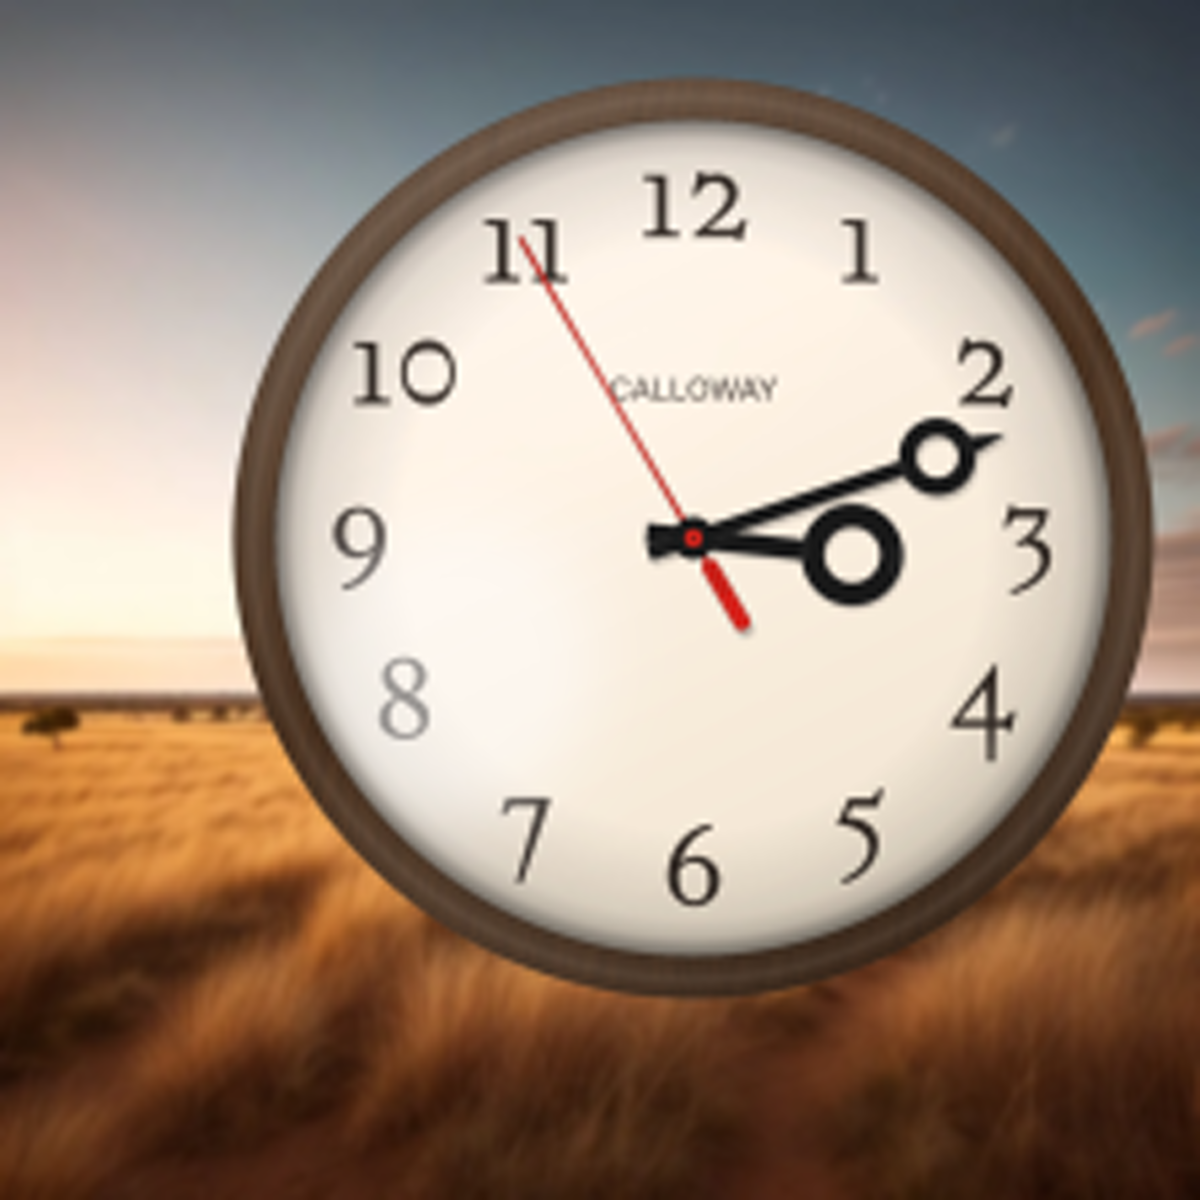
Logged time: h=3 m=11 s=55
